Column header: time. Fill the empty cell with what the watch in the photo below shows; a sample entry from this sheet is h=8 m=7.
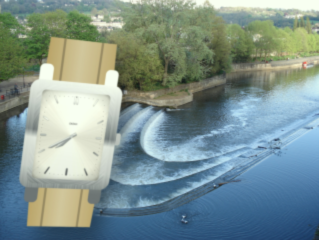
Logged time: h=7 m=40
